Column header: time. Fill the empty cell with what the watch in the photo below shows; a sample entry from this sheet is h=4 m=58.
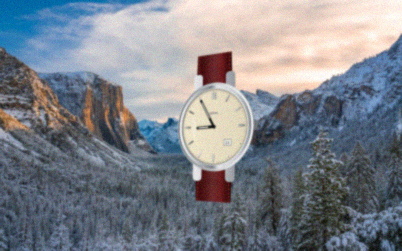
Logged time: h=8 m=55
